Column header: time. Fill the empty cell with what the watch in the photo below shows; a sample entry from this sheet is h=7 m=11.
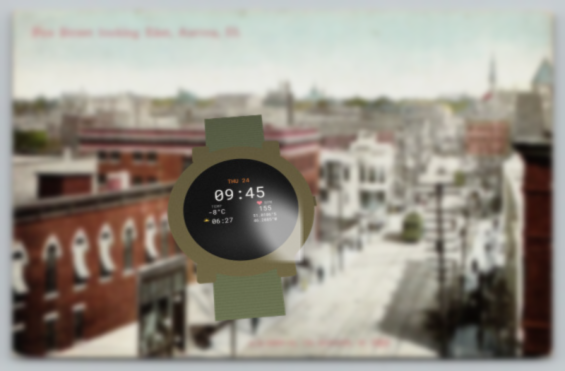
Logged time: h=9 m=45
